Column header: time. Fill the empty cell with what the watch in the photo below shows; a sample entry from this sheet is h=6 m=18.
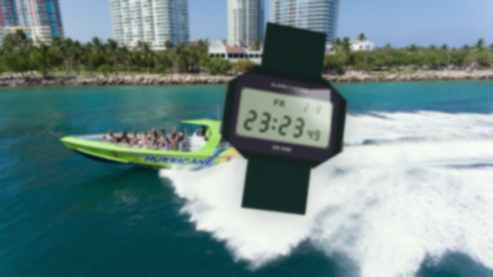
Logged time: h=23 m=23
